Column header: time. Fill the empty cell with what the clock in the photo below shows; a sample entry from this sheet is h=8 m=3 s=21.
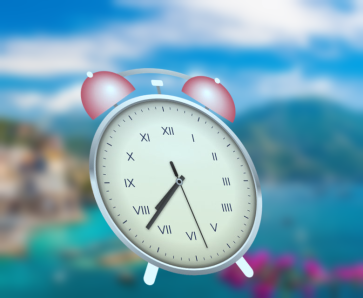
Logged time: h=7 m=37 s=28
